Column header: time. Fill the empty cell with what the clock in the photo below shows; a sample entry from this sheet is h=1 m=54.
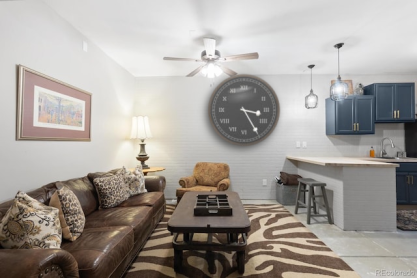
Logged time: h=3 m=25
